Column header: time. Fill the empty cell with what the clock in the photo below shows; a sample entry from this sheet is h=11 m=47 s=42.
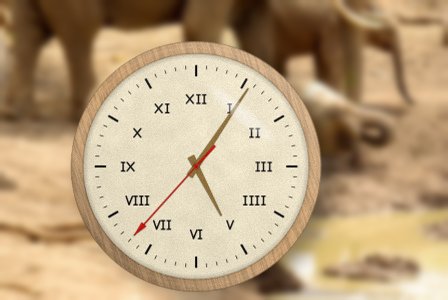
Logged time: h=5 m=5 s=37
